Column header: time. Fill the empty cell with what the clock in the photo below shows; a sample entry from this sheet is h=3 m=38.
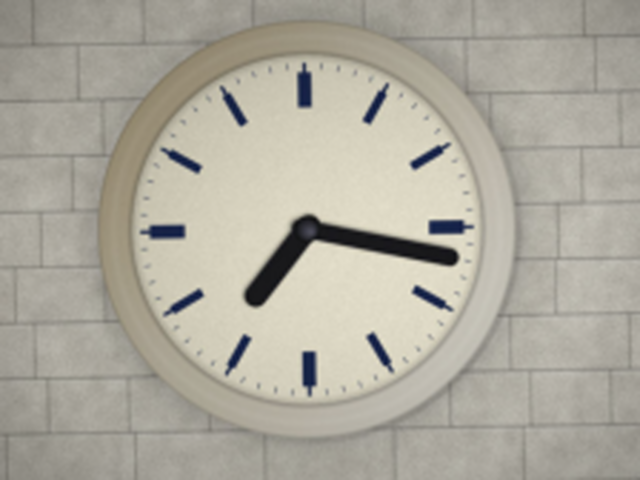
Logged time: h=7 m=17
